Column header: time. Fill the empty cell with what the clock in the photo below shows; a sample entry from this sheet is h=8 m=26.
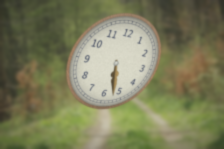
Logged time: h=5 m=27
